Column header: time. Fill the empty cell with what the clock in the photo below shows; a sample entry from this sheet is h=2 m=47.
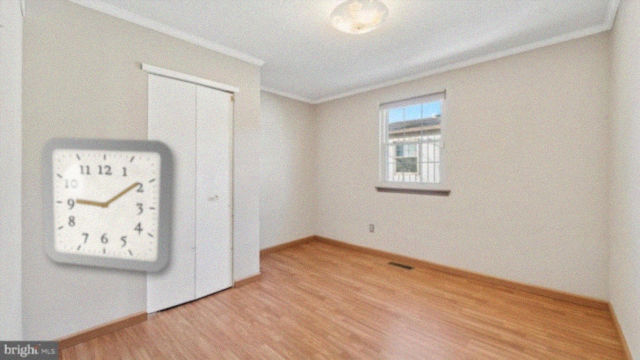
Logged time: h=9 m=9
